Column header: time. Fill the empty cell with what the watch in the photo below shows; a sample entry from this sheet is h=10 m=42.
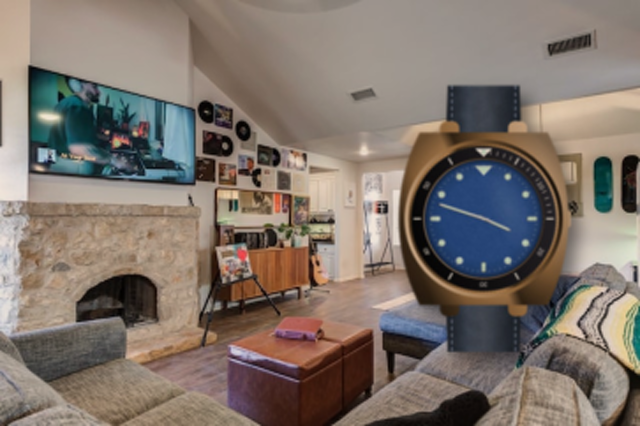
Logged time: h=3 m=48
